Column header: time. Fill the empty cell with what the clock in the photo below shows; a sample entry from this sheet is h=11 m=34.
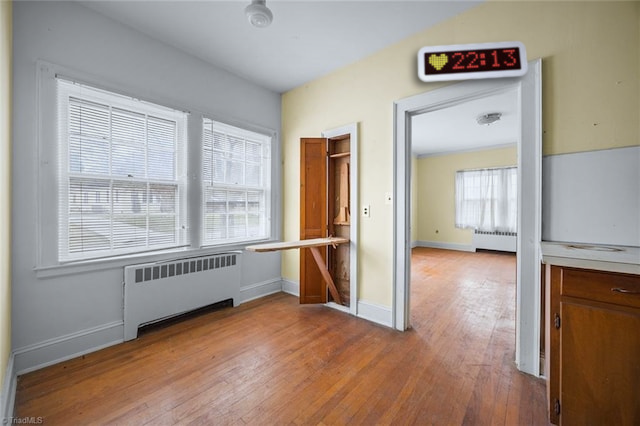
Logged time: h=22 m=13
